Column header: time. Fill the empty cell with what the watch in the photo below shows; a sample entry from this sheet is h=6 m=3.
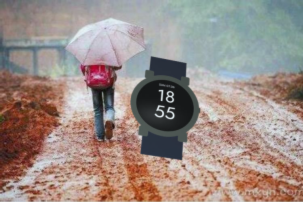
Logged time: h=18 m=55
